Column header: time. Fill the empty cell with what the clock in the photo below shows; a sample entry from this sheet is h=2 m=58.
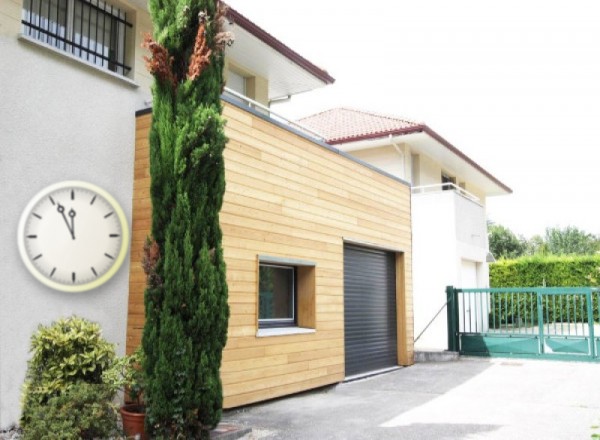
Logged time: h=11 m=56
